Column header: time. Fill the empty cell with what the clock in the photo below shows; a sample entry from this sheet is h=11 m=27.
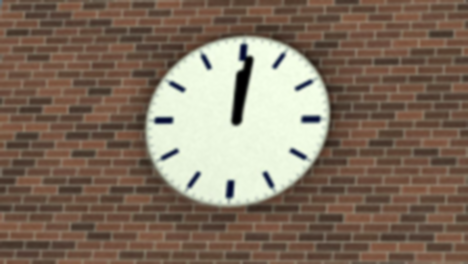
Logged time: h=12 m=1
